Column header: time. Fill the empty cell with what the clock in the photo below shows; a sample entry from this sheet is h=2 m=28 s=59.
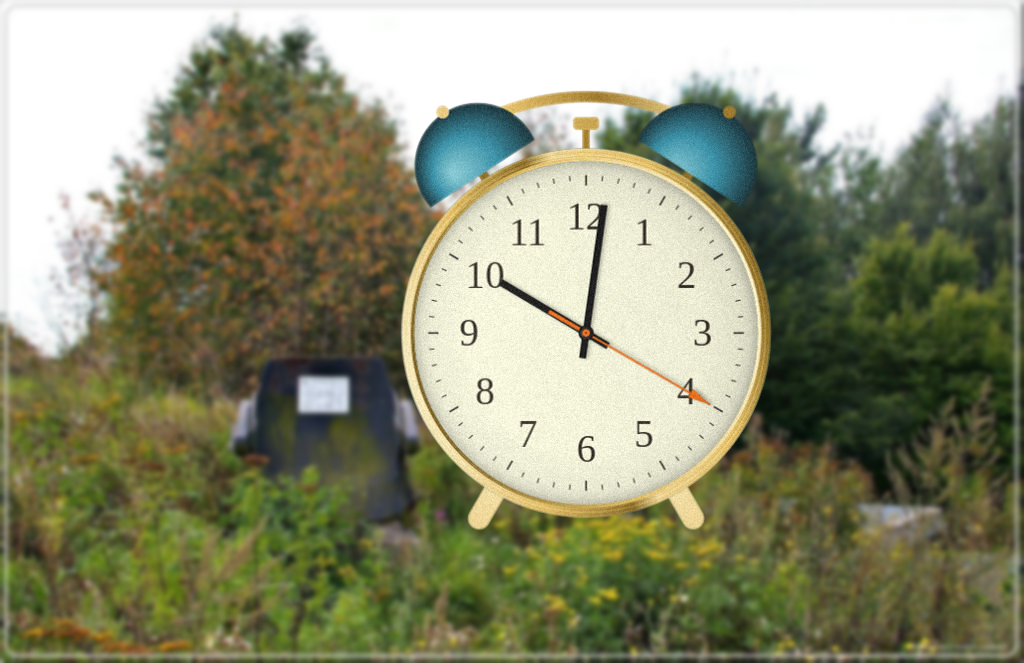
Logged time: h=10 m=1 s=20
